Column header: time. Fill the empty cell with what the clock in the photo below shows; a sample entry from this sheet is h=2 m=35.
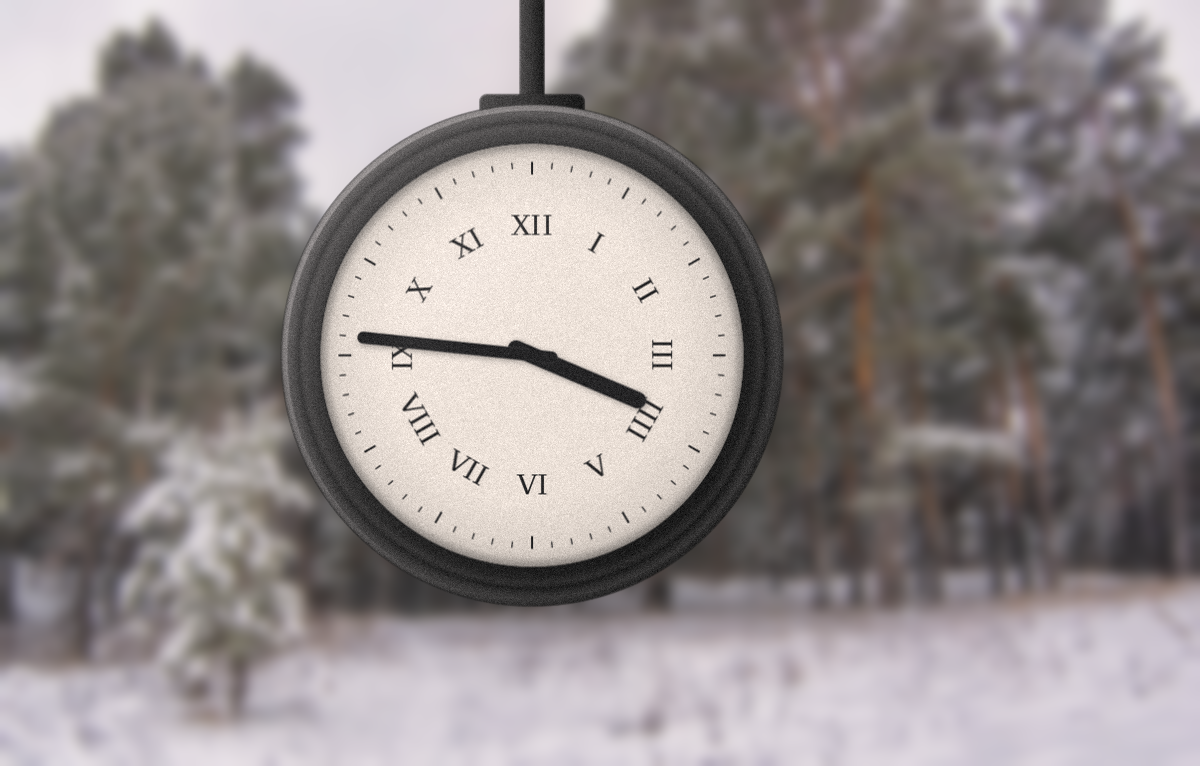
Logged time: h=3 m=46
